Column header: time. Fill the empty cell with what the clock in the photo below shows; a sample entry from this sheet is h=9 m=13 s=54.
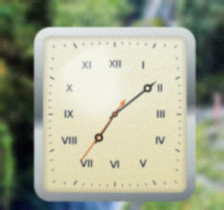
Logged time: h=7 m=8 s=36
